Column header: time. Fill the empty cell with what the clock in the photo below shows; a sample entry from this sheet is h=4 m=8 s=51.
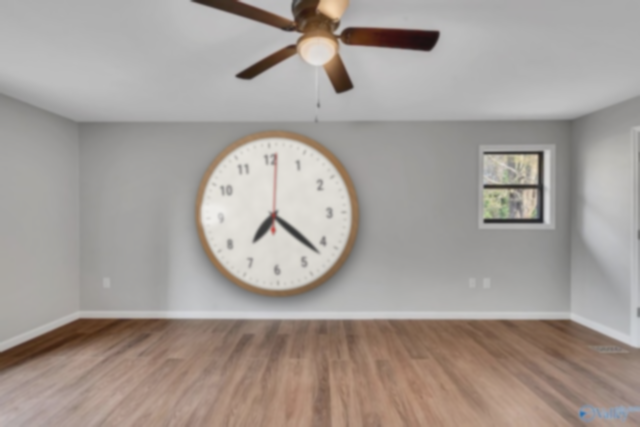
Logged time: h=7 m=22 s=1
